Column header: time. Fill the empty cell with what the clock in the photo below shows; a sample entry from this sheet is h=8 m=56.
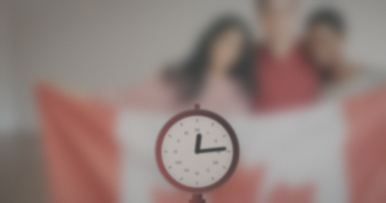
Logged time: h=12 m=14
